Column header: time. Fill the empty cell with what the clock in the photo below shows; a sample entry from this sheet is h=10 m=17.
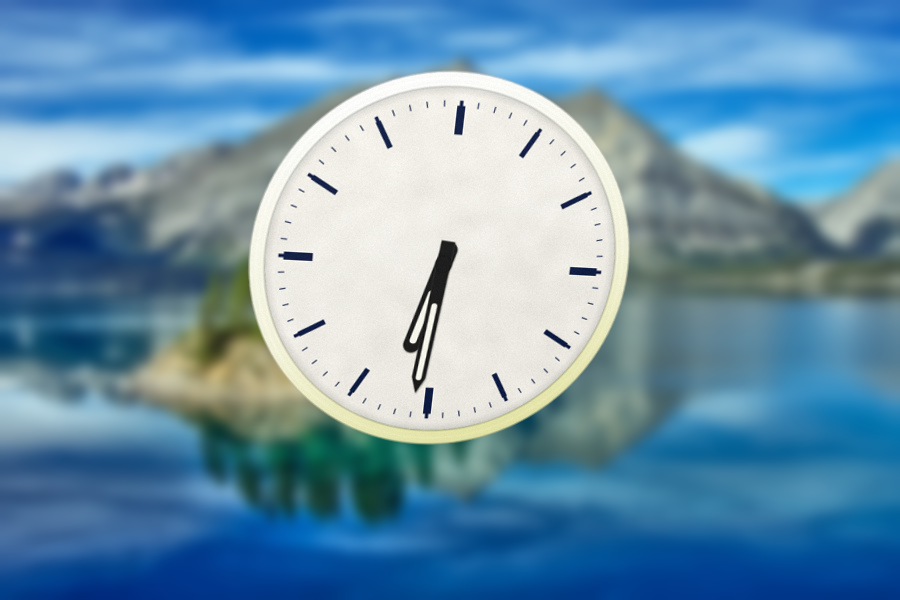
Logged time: h=6 m=31
